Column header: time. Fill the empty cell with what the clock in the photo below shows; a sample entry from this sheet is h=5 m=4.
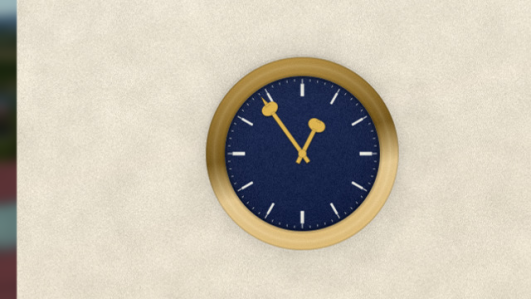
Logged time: h=12 m=54
